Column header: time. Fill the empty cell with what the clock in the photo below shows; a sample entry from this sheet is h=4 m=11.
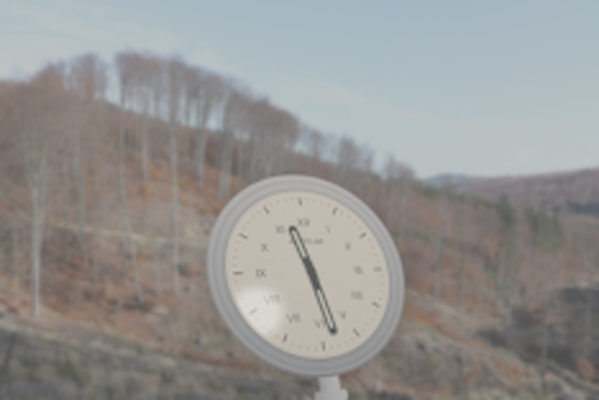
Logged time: h=11 m=28
